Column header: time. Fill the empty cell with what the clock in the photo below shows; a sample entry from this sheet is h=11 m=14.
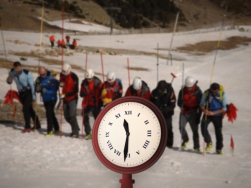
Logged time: h=11 m=31
